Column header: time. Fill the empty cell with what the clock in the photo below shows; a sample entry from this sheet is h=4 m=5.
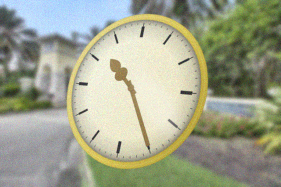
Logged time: h=10 m=25
